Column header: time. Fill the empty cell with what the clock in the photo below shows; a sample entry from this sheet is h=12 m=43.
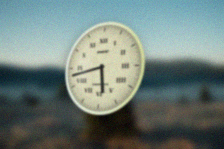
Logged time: h=5 m=43
